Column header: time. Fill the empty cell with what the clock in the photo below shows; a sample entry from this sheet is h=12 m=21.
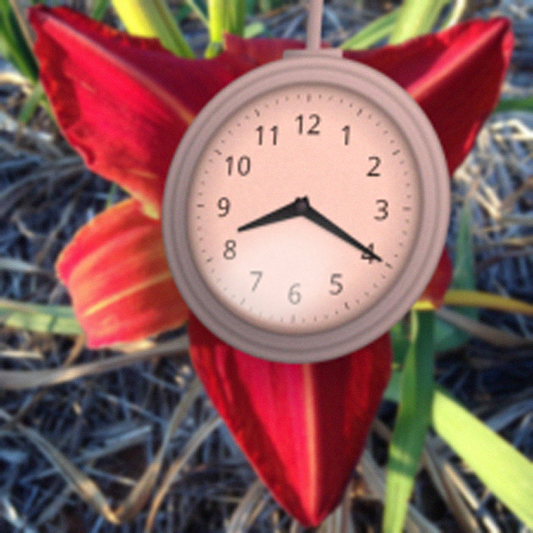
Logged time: h=8 m=20
